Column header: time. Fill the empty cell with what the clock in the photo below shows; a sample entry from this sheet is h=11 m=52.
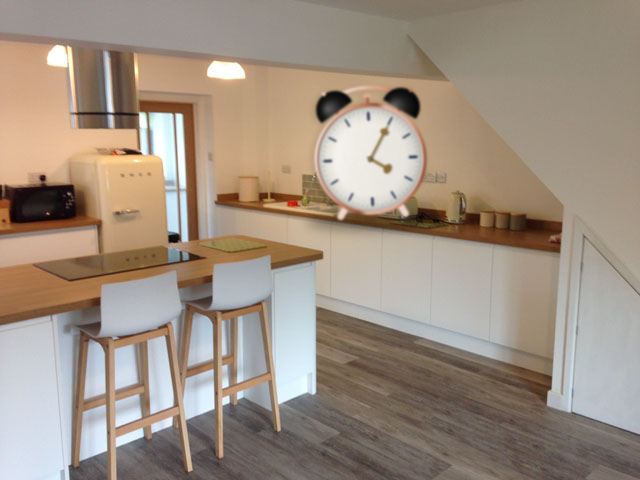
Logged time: h=4 m=5
